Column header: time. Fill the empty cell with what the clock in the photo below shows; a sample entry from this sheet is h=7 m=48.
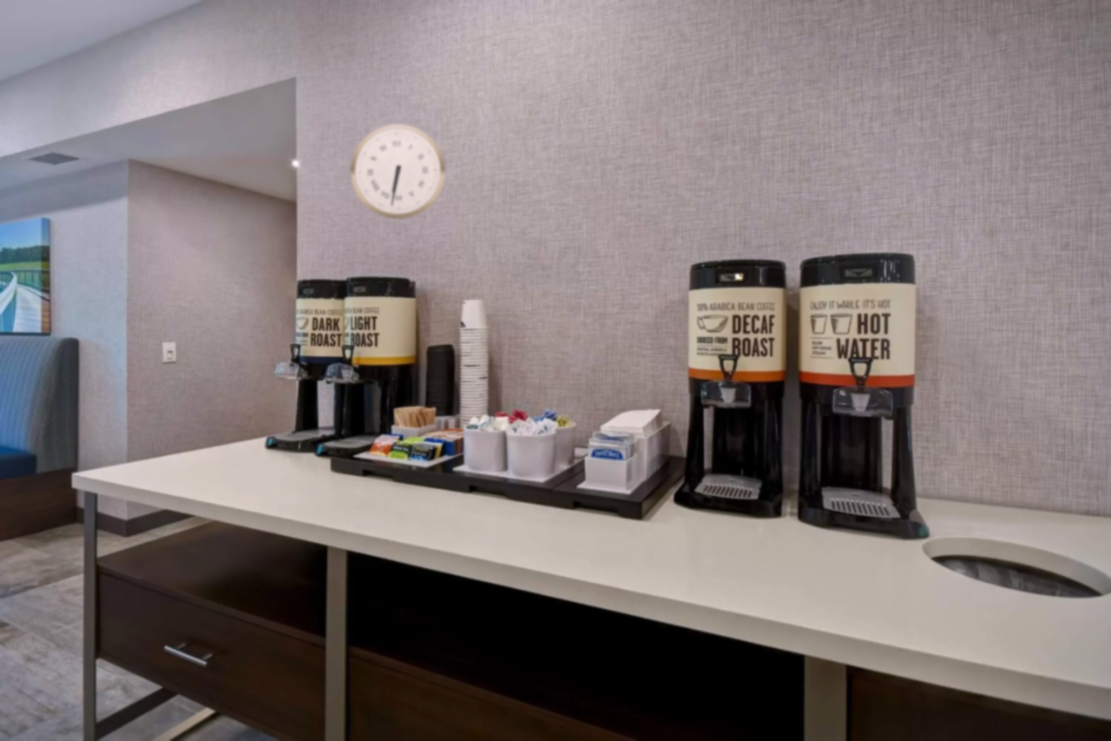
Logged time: h=6 m=32
